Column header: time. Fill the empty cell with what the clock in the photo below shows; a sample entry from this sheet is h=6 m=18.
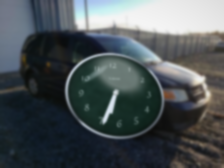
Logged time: h=6 m=34
